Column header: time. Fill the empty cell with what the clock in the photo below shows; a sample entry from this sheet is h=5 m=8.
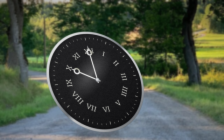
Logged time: h=10 m=0
